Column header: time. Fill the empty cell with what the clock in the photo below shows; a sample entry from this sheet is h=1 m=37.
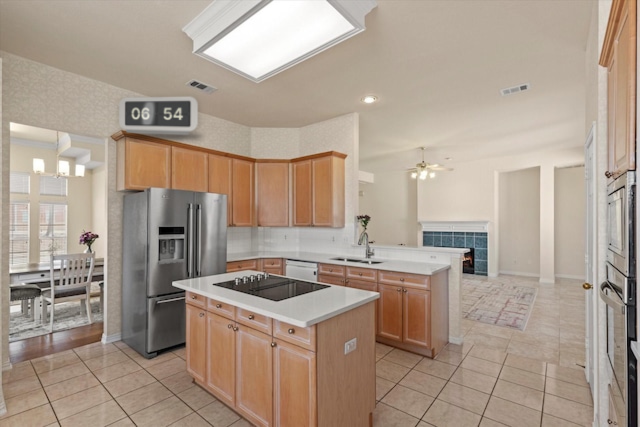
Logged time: h=6 m=54
